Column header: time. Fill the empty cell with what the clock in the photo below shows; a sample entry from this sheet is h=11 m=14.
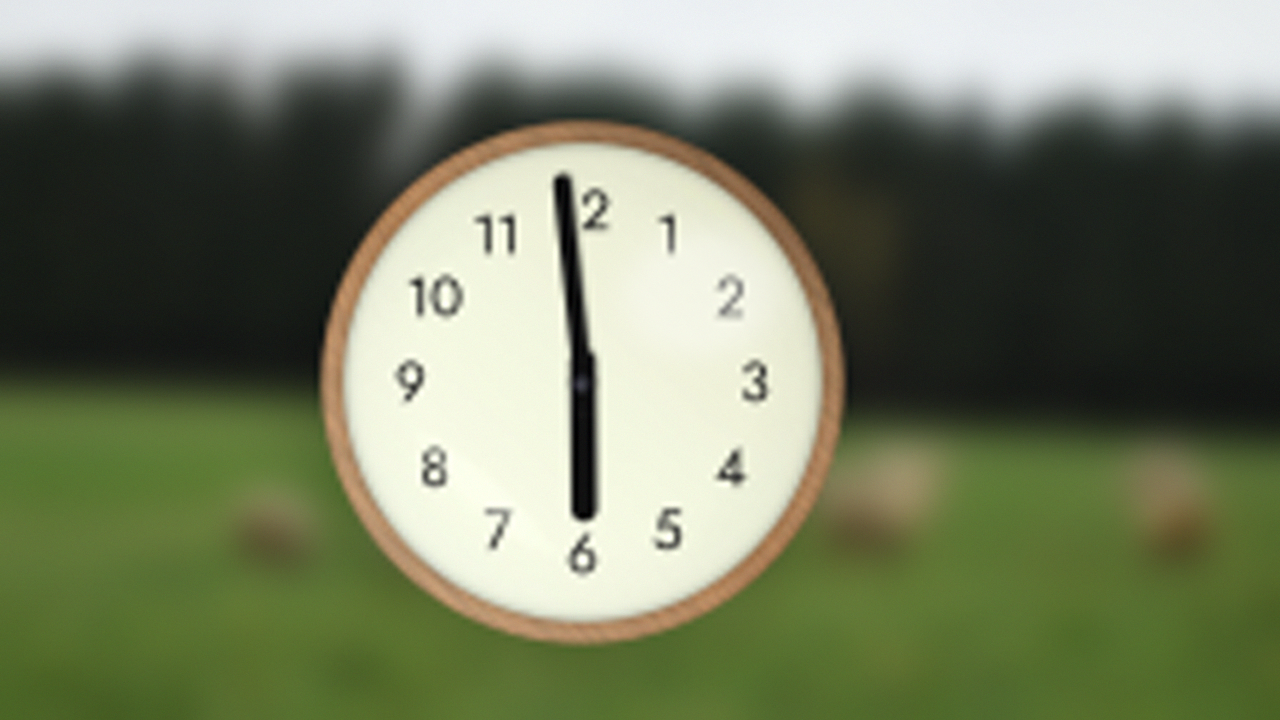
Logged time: h=5 m=59
